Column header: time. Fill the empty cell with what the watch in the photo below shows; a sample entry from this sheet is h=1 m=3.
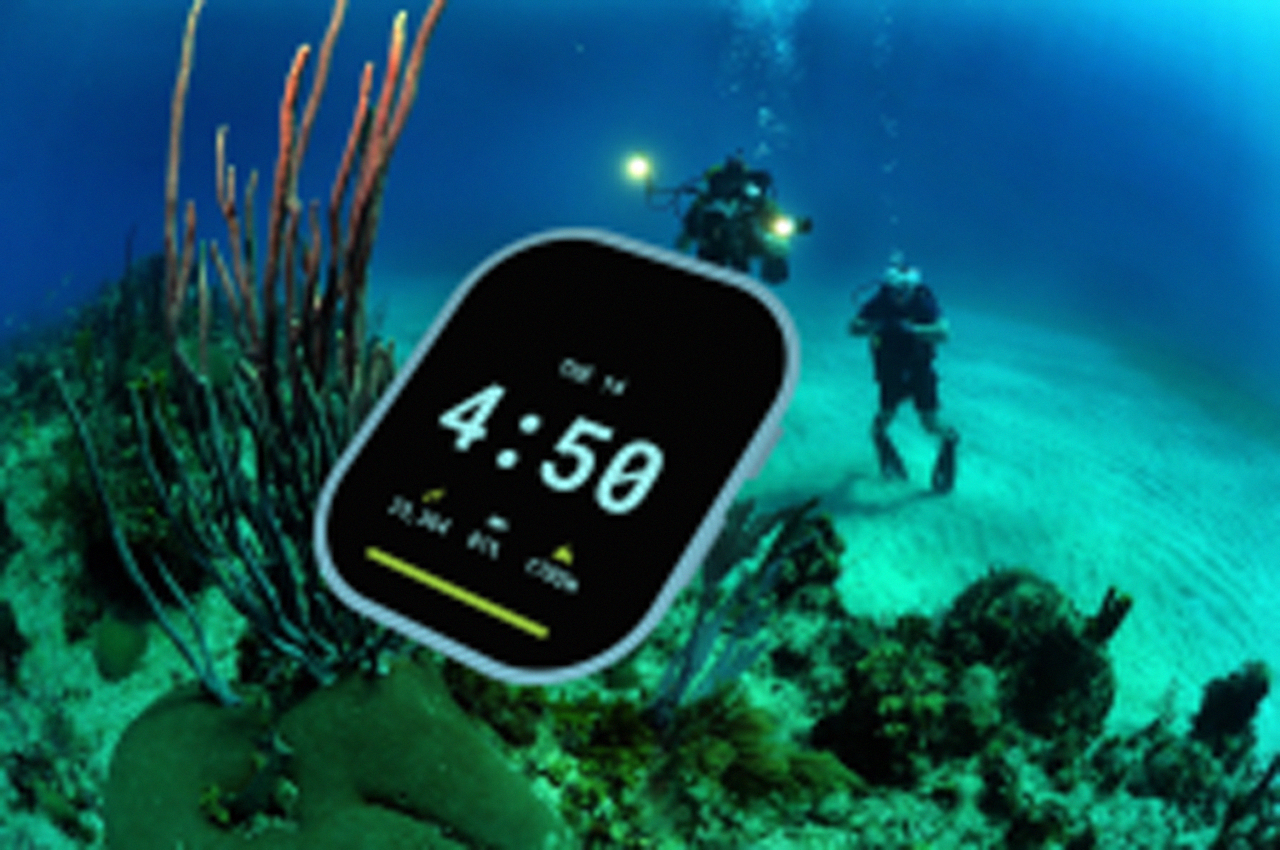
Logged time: h=4 m=50
